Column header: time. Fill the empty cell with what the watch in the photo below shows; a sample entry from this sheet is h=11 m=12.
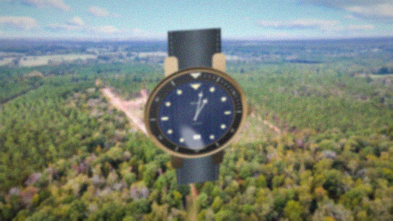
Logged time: h=1 m=2
